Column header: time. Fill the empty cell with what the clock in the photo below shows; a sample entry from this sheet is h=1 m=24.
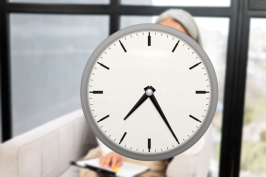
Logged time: h=7 m=25
